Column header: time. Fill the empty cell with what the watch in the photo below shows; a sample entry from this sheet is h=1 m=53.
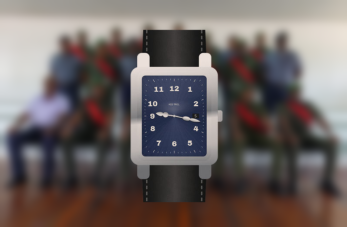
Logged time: h=9 m=17
